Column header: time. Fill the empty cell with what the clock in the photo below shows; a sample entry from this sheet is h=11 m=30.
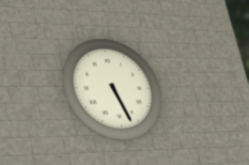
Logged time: h=5 m=27
